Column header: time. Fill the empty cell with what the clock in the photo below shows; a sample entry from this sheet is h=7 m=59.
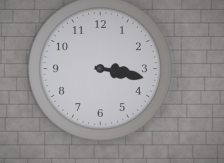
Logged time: h=3 m=17
